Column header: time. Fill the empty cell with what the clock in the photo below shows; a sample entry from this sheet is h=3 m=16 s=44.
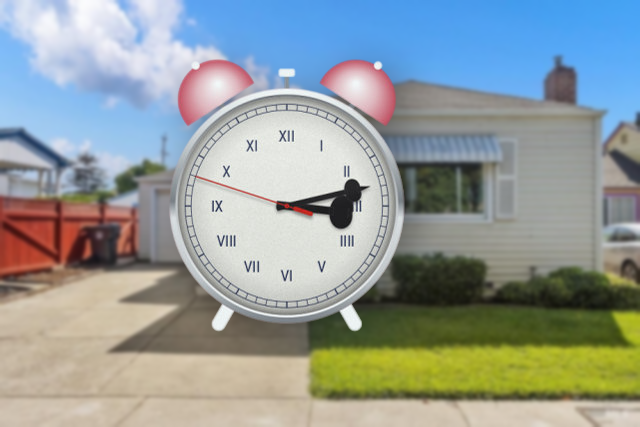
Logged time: h=3 m=12 s=48
